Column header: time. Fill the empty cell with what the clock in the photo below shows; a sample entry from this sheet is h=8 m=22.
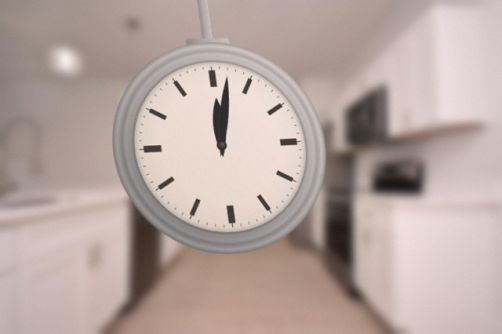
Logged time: h=12 m=2
